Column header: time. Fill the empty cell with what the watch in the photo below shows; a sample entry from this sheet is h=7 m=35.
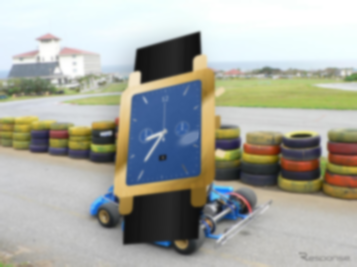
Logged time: h=8 m=36
